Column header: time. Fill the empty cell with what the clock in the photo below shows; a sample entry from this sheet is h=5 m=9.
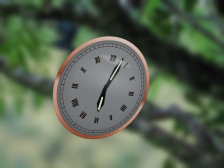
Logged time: h=6 m=3
